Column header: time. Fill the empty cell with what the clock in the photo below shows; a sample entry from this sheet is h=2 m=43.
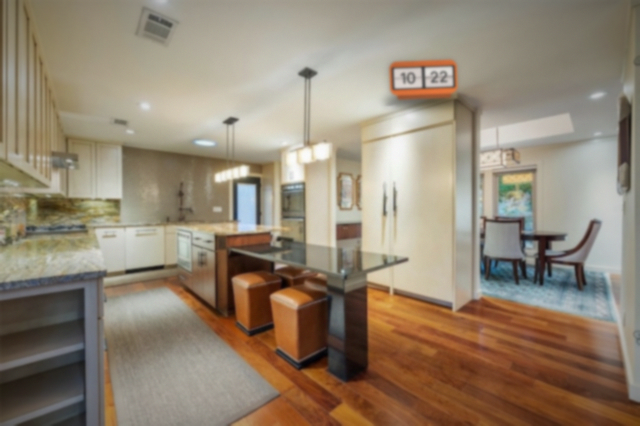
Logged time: h=10 m=22
